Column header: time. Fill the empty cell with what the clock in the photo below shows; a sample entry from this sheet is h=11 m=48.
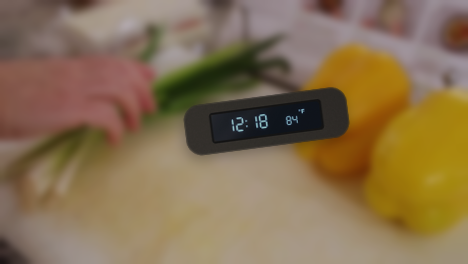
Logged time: h=12 m=18
